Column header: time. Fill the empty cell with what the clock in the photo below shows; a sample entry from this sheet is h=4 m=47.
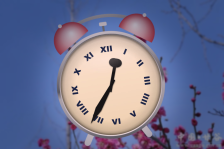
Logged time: h=12 m=36
